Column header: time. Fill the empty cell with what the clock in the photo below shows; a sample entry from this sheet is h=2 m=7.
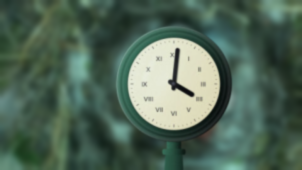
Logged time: h=4 m=1
